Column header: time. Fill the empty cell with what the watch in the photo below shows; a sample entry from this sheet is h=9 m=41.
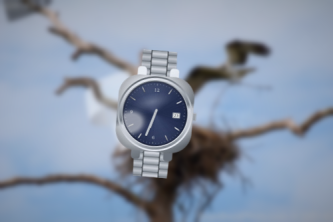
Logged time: h=6 m=33
